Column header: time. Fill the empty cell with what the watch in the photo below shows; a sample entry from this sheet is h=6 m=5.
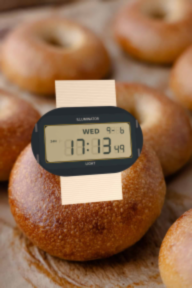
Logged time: h=17 m=13
